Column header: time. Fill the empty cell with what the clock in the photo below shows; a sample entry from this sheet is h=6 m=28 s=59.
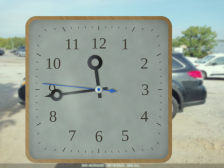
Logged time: h=11 m=43 s=46
